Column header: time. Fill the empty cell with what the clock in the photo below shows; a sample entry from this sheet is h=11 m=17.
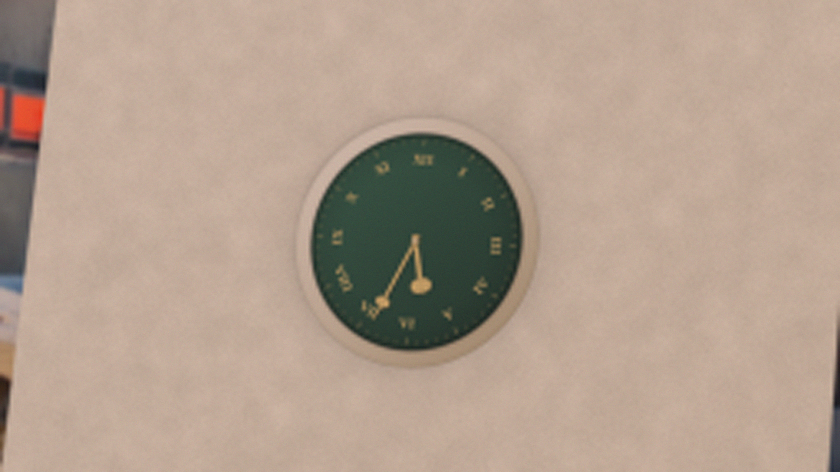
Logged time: h=5 m=34
